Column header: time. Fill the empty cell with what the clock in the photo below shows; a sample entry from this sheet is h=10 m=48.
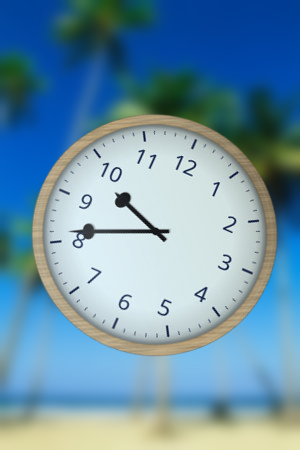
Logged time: h=9 m=41
